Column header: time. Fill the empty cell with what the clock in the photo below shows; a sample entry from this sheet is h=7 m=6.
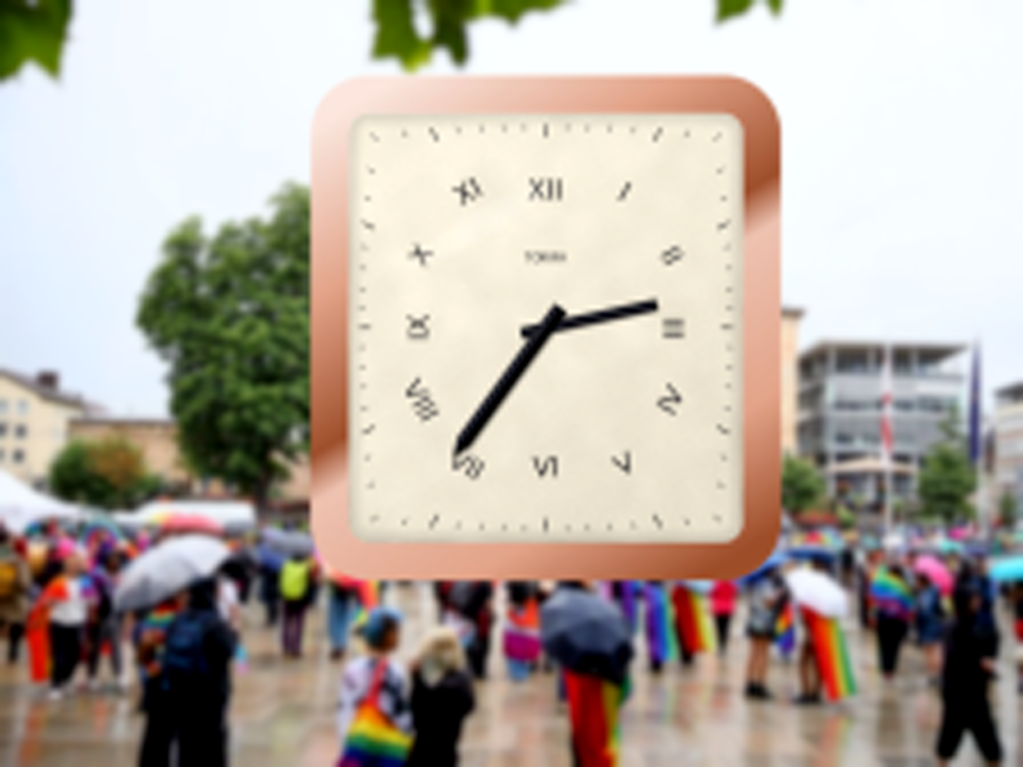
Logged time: h=2 m=36
